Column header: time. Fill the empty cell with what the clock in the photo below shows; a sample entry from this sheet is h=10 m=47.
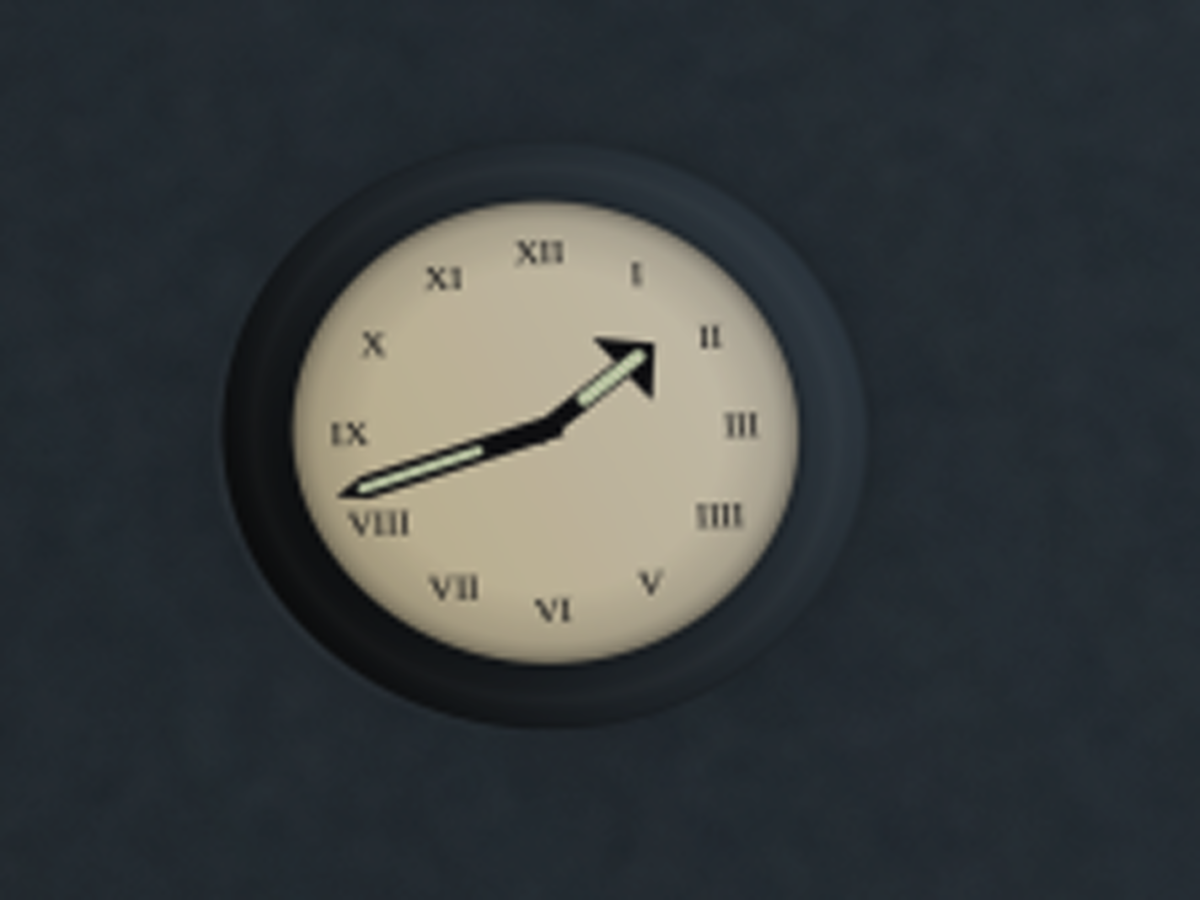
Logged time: h=1 m=42
